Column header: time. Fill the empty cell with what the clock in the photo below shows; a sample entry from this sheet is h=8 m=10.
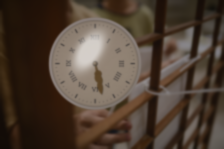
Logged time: h=5 m=28
